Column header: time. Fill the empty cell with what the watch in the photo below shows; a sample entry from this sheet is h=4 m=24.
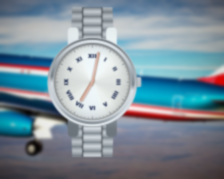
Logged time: h=7 m=2
